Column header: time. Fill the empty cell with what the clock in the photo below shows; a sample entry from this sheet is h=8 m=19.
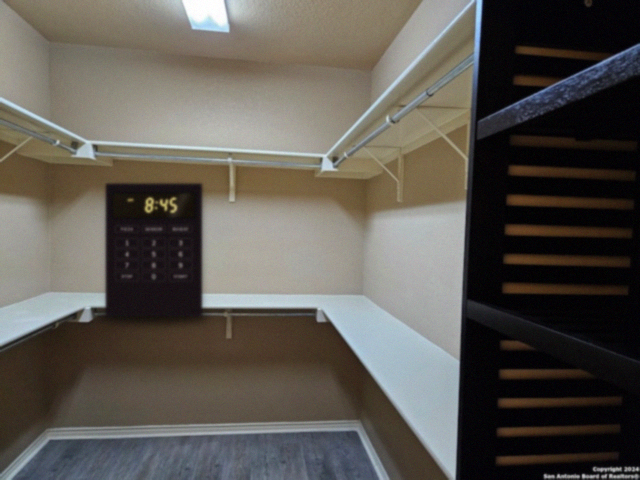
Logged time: h=8 m=45
